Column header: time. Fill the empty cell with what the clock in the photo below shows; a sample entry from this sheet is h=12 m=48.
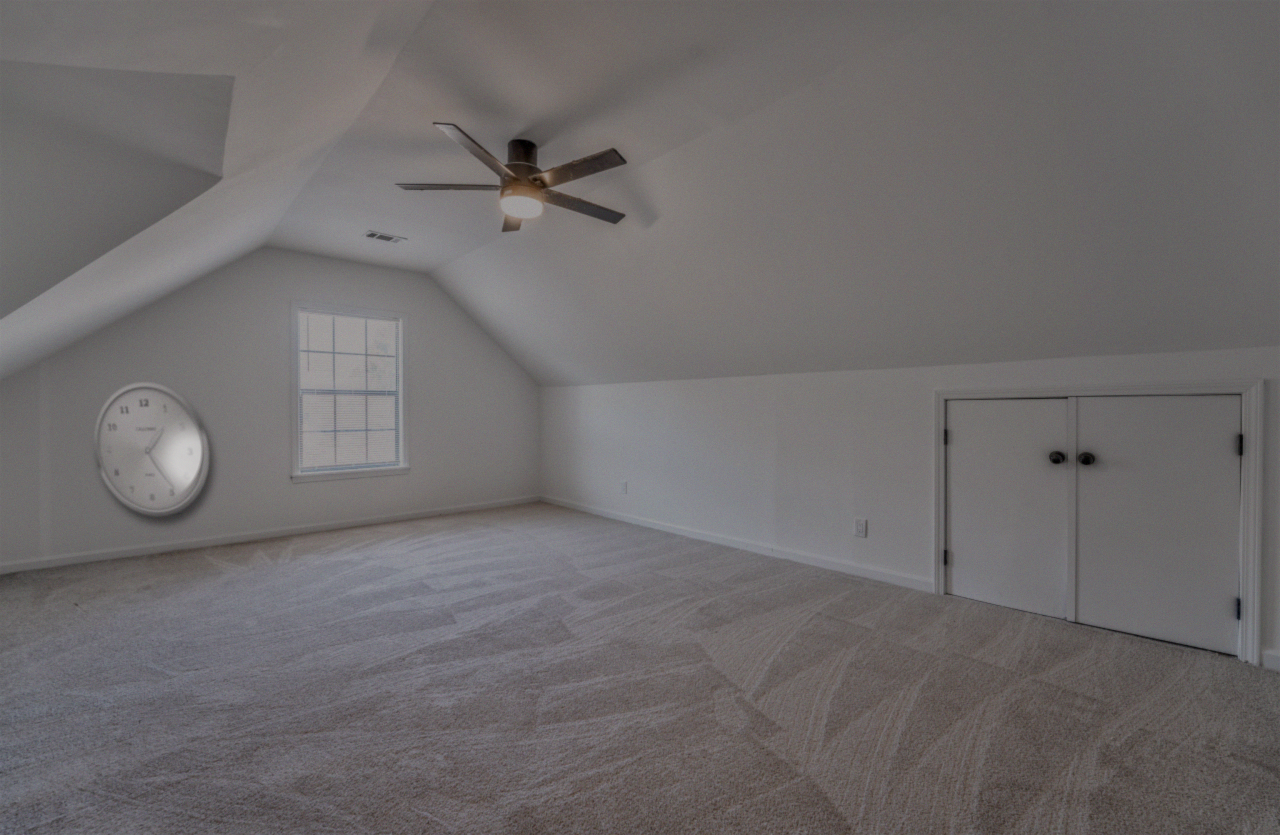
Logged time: h=1 m=24
